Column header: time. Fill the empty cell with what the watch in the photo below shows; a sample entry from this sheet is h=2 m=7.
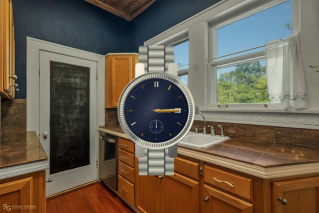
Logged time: h=3 m=15
